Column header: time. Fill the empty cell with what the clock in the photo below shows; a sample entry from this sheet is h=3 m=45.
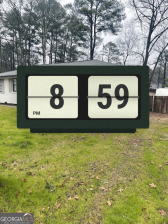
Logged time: h=8 m=59
